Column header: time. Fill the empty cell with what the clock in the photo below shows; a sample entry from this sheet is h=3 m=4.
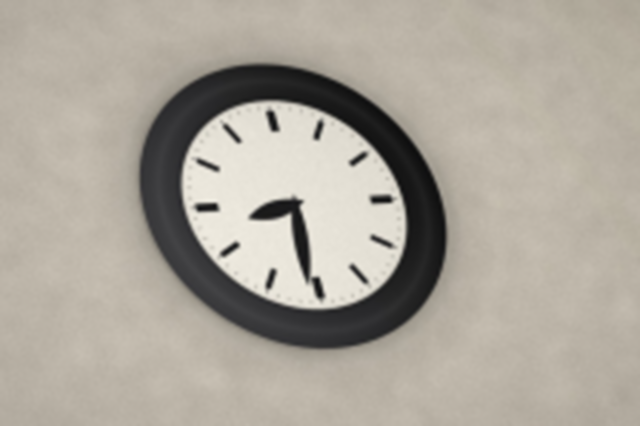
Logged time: h=8 m=31
